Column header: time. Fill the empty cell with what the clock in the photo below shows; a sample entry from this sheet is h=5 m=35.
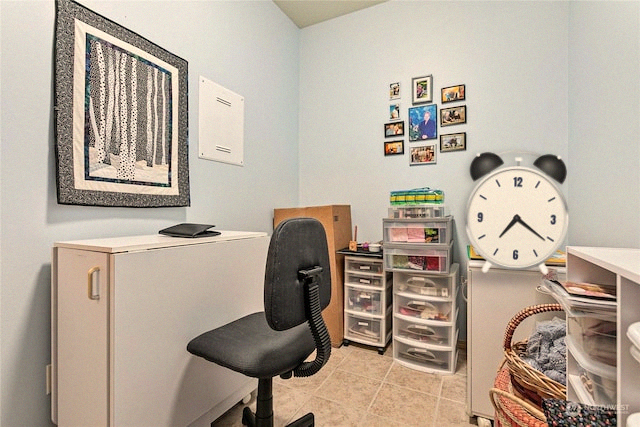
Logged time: h=7 m=21
